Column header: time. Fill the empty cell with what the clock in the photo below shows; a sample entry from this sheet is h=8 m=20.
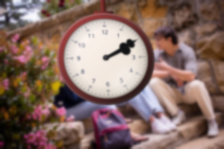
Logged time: h=2 m=10
